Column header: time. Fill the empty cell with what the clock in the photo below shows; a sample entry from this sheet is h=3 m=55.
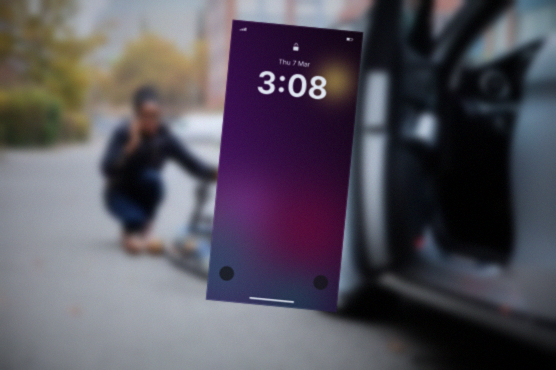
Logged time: h=3 m=8
